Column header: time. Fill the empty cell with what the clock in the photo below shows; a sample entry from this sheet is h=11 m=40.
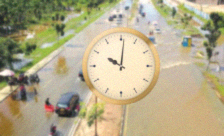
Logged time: h=10 m=1
